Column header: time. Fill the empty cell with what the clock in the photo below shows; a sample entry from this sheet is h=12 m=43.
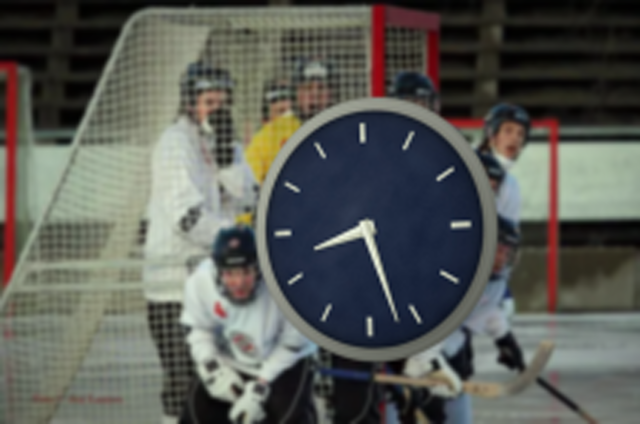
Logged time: h=8 m=27
